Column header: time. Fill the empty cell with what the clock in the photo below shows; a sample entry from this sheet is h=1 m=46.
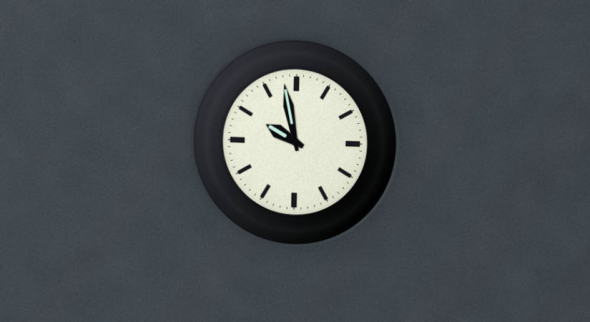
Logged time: h=9 m=58
